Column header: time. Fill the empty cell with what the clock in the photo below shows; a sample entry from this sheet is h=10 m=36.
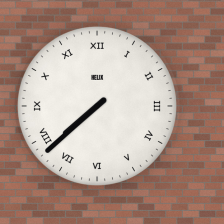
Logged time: h=7 m=38
